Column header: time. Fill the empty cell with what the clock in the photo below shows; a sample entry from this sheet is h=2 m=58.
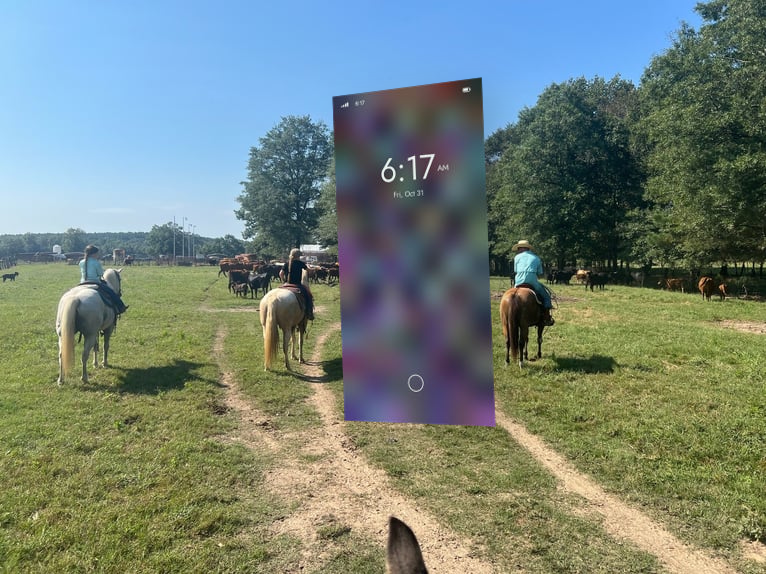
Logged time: h=6 m=17
